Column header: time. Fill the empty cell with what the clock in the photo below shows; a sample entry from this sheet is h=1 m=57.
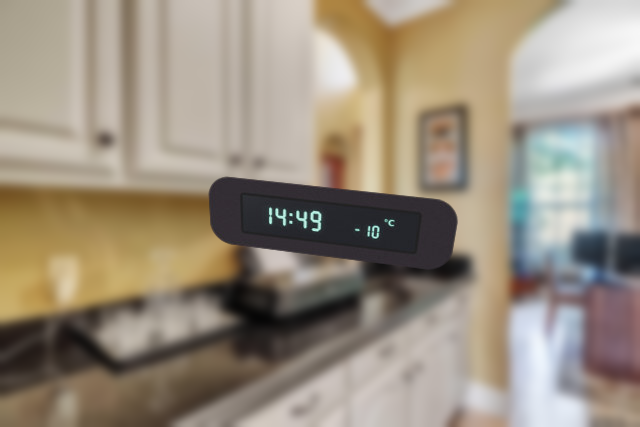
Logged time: h=14 m=49
